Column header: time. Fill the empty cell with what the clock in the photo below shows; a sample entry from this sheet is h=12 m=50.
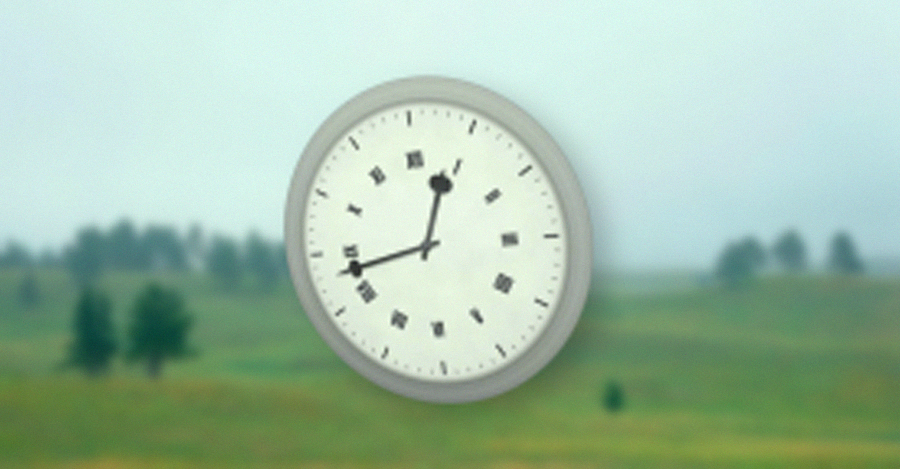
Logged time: h=12 m=43
